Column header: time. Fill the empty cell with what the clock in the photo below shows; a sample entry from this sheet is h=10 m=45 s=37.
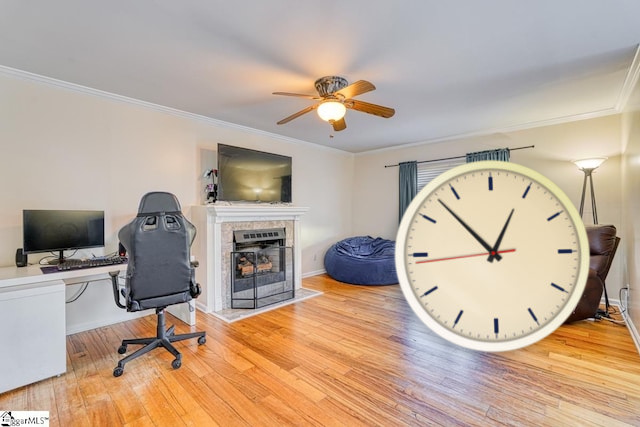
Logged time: h=12 m=52 s=44
